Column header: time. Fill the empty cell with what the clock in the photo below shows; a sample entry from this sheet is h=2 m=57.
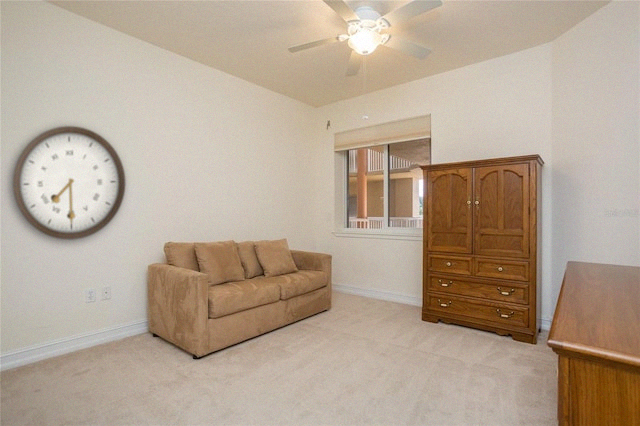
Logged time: h=7 m=30
